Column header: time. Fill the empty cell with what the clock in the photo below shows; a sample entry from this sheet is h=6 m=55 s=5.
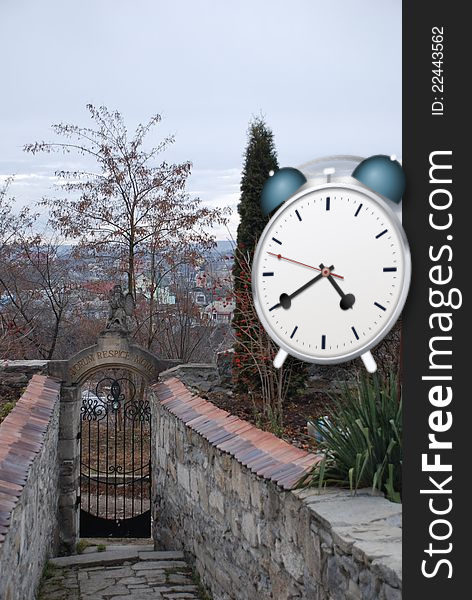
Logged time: h=4 m=39 s=48
